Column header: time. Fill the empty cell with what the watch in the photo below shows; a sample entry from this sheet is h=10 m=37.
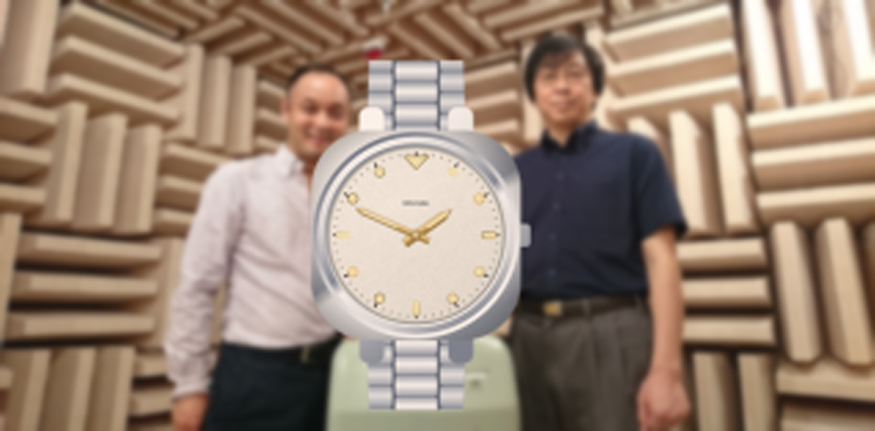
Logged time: h=1 m=49
